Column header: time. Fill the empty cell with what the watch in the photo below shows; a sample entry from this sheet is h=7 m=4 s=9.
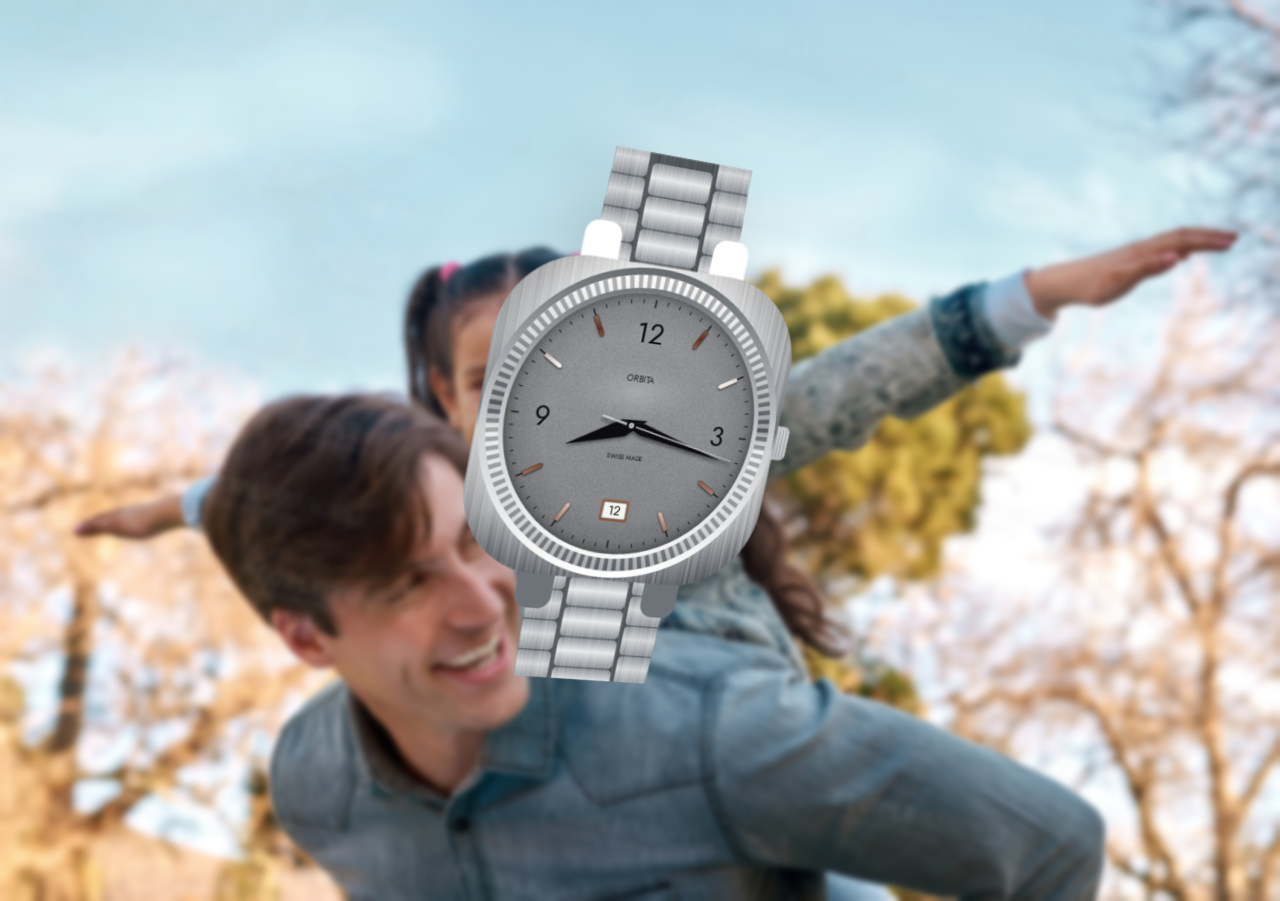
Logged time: h=8 m=17 s=17
